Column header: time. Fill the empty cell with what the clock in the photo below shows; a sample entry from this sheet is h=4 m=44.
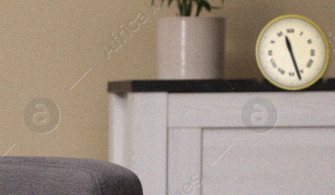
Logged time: h=11 m=27
